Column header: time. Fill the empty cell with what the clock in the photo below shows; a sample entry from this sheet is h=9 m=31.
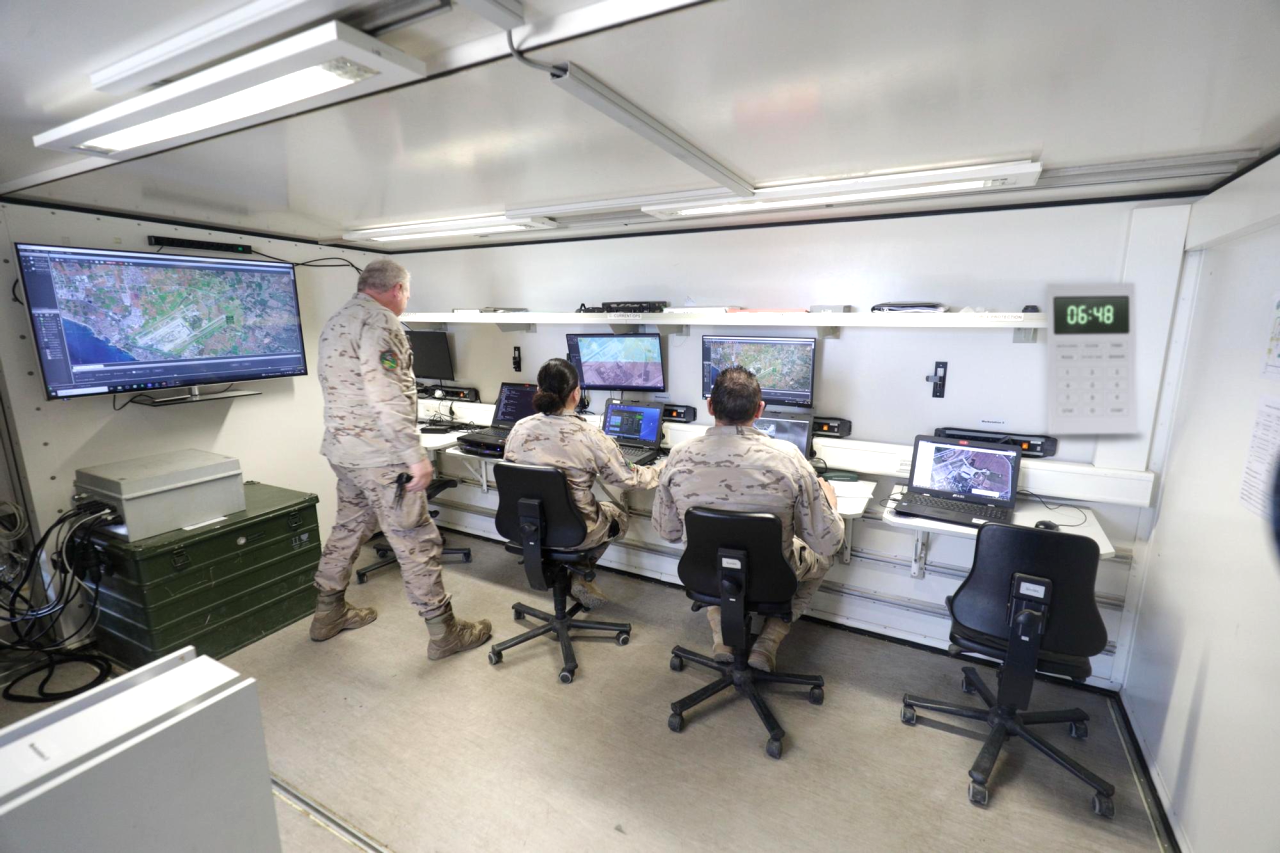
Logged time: h=6 m=48
